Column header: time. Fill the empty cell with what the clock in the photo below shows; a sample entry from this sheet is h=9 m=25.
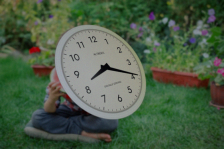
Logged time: h=8 m=19
